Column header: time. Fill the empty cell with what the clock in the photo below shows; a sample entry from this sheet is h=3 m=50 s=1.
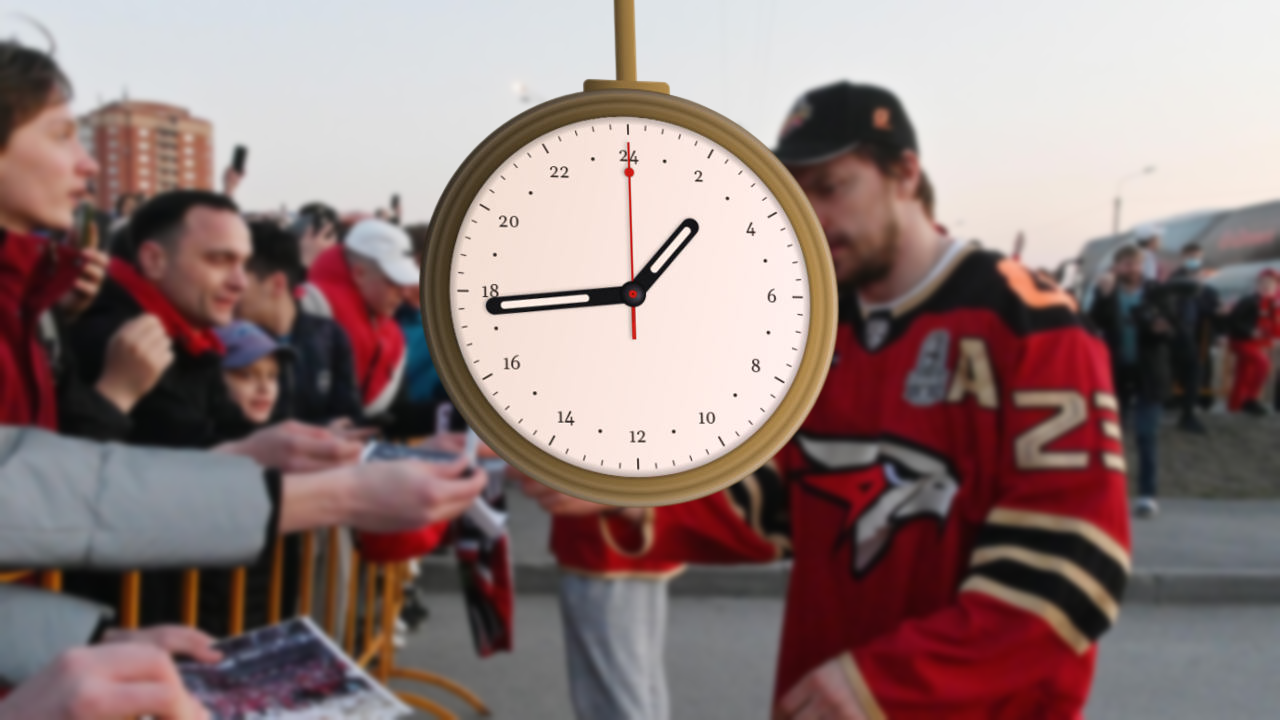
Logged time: h=2 m=44 s=0
